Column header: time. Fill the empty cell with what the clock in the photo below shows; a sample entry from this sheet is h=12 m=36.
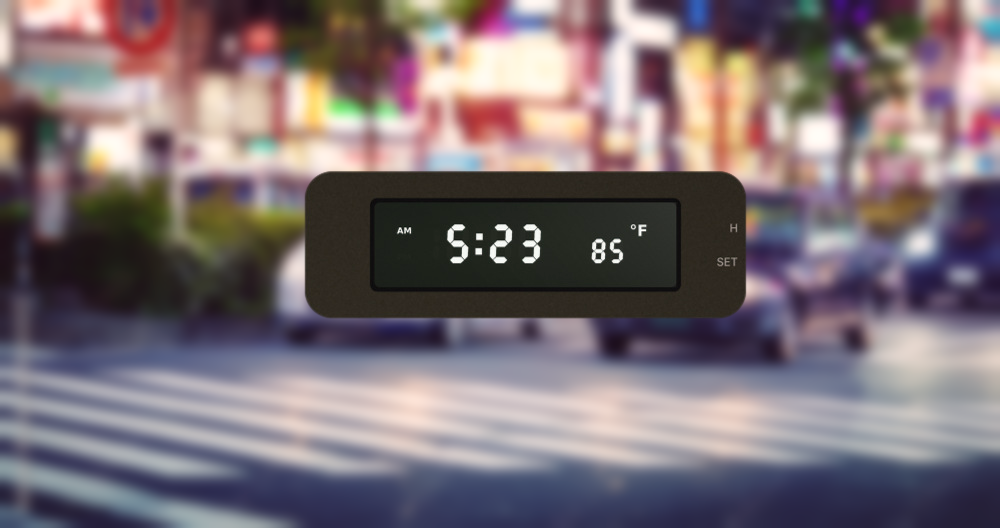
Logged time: h=5 m=23
